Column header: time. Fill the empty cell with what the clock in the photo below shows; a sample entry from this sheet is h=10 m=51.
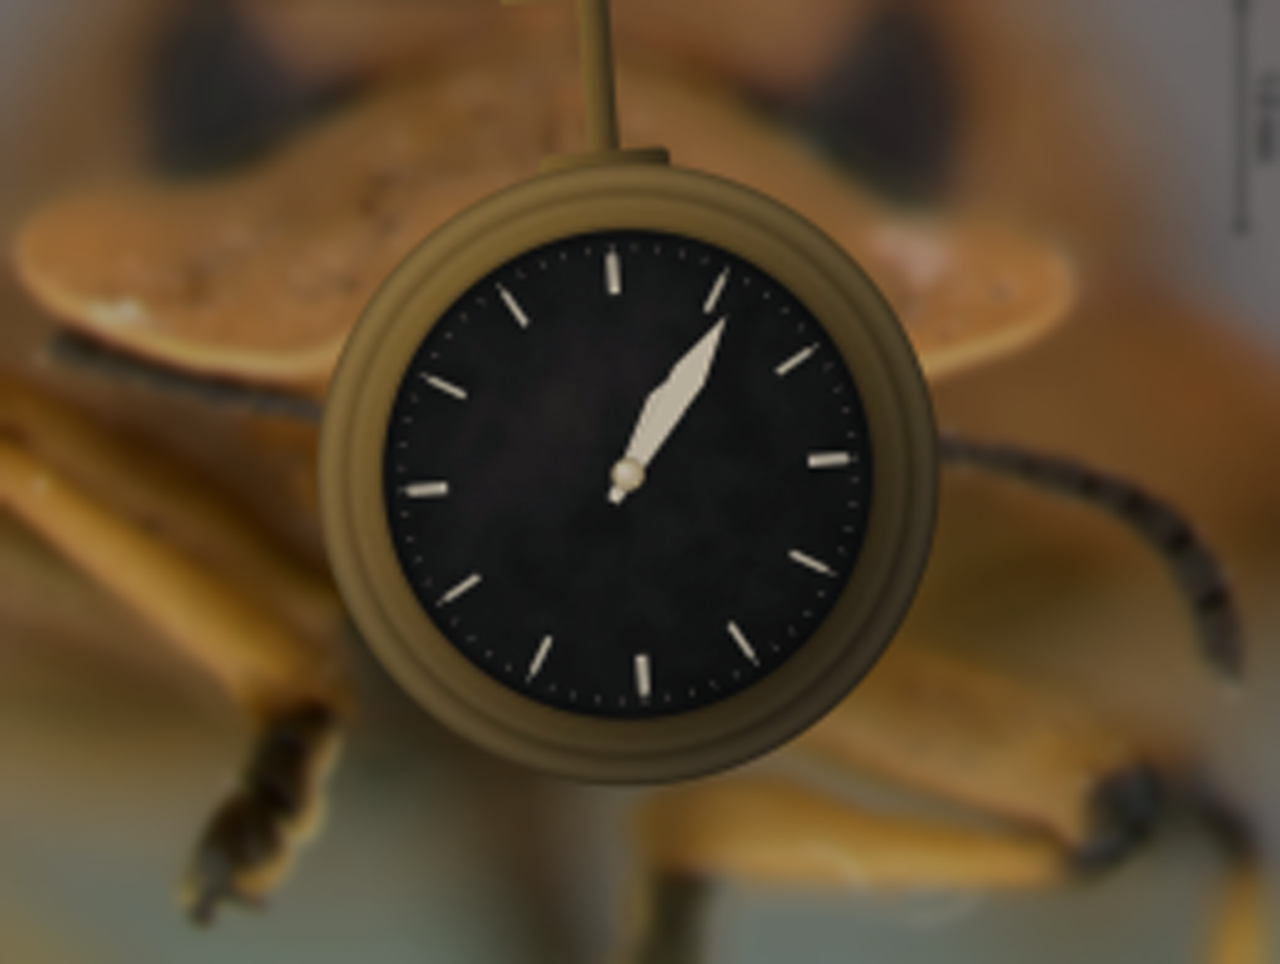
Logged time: h=1 m=6
